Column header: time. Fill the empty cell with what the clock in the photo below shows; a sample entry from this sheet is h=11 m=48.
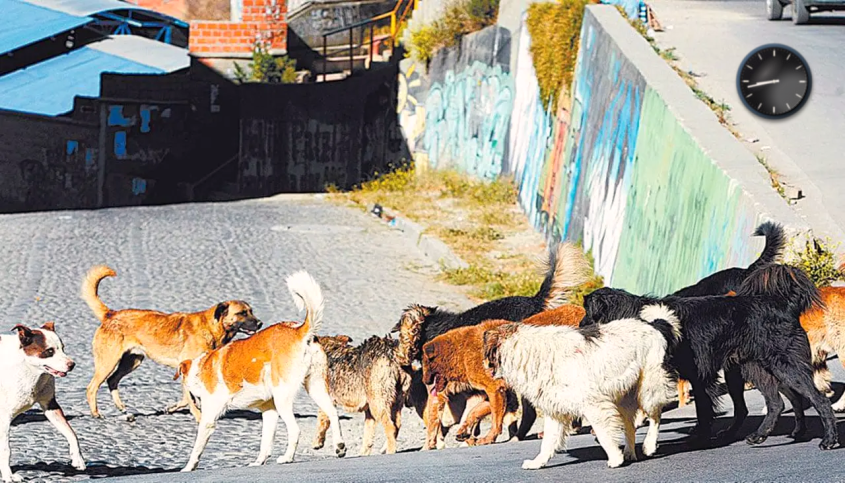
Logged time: h=8 m=43
